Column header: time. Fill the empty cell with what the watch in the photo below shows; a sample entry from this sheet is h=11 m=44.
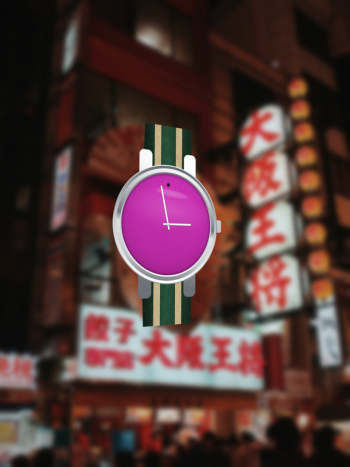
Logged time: h=2 m=58
